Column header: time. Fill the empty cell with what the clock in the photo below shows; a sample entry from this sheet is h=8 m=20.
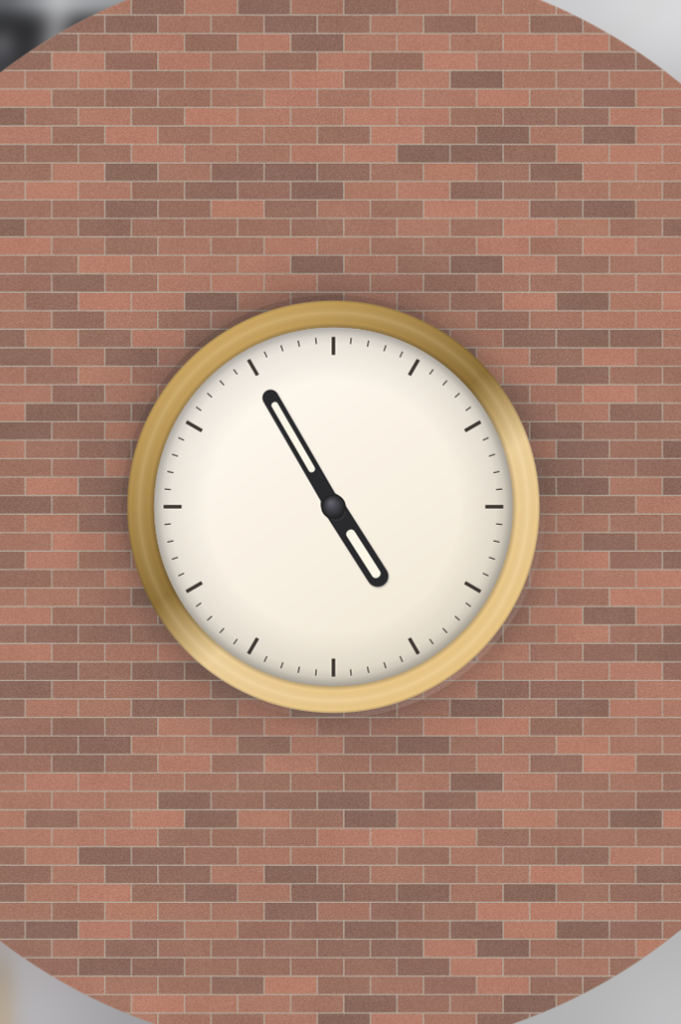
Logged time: h=4 m=55
